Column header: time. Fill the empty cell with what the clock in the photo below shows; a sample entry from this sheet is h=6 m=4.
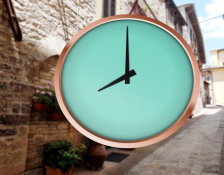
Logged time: h=8 m=0
